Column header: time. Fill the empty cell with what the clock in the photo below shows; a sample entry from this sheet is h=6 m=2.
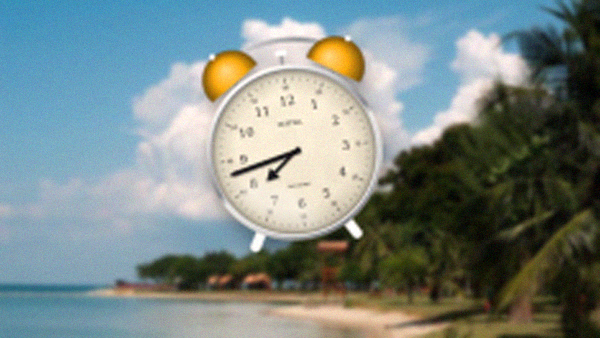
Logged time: h=7 m=43
